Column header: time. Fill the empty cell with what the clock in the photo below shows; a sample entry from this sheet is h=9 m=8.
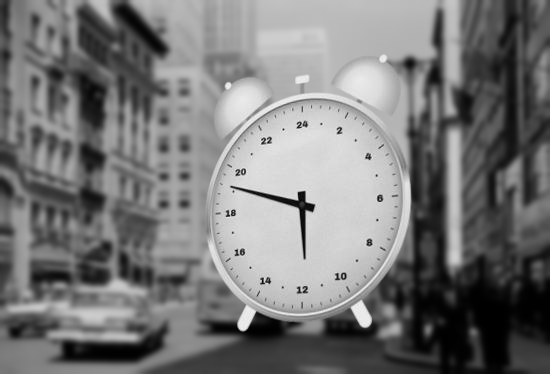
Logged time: h=11 m=48
